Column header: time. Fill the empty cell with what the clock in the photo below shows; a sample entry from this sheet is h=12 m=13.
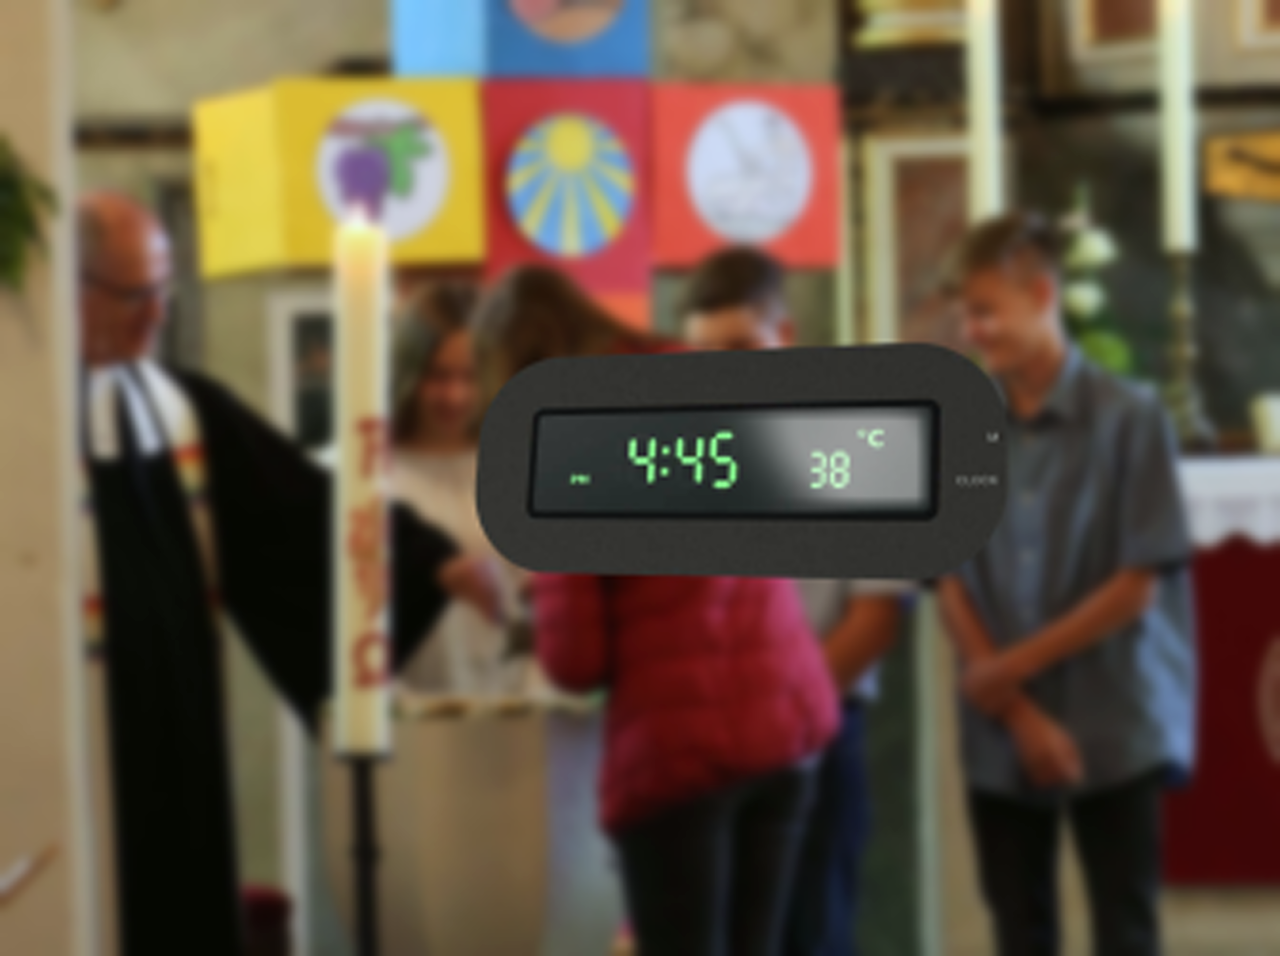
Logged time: h=4 m=45
